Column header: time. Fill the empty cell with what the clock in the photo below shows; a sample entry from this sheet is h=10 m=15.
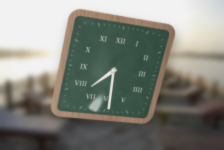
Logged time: h=7 m=29
